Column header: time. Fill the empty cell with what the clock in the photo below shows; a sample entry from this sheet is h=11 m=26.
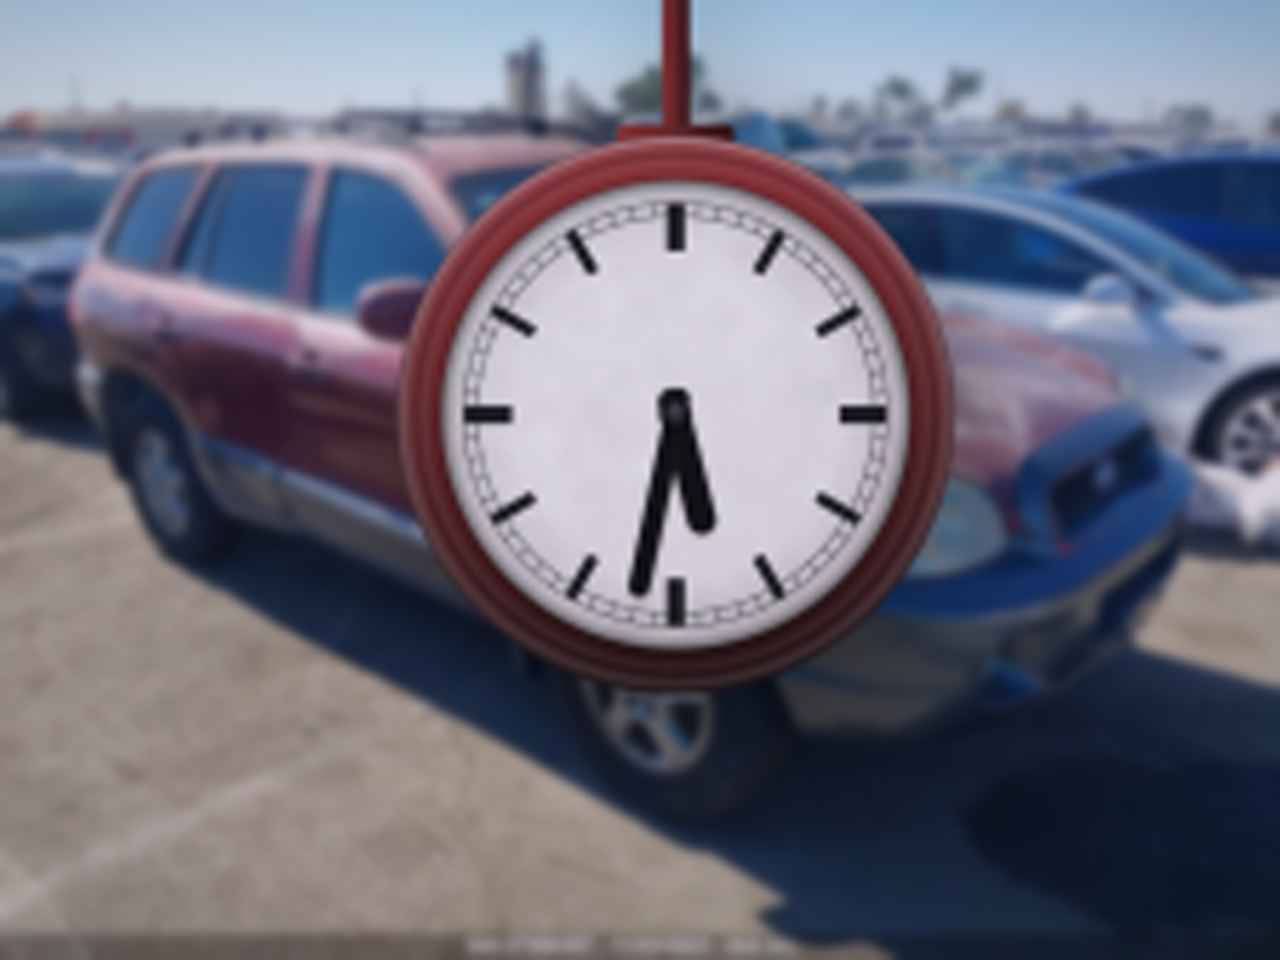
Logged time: h=5 m=32
